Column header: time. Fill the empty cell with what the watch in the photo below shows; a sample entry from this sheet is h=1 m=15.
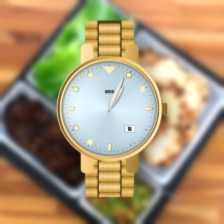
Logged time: h=1 m=4
